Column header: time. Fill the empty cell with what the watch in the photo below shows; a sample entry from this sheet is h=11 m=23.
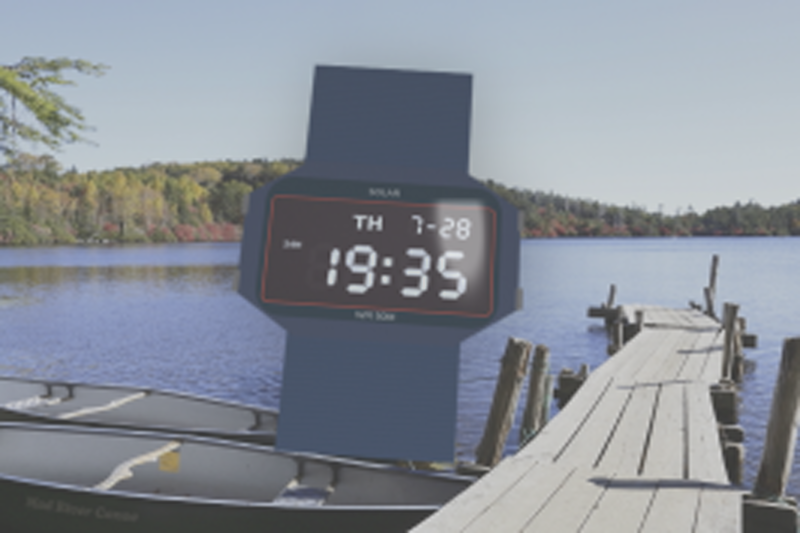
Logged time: h=19 m=35
